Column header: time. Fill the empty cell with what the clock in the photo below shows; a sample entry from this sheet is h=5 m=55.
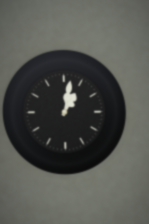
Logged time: h=1 m=2
